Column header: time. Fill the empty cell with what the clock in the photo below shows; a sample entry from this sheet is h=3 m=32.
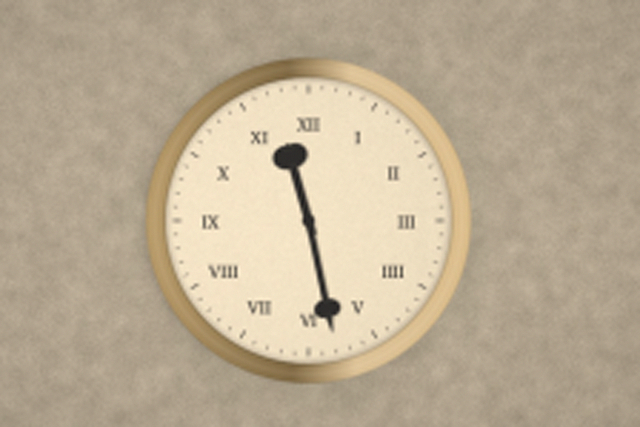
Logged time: h=11 m=28
